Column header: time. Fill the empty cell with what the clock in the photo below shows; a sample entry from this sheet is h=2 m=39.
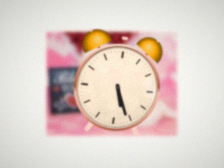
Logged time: h=5 m=26
